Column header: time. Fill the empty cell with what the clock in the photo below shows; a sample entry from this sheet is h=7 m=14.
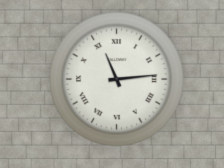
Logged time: h=11 m=14
